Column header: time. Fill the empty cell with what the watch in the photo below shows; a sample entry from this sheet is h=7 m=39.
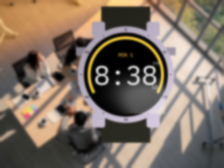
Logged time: h=8 m=38
